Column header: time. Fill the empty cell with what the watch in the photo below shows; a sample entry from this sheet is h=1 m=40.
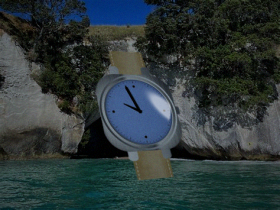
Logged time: h=9 m=57
